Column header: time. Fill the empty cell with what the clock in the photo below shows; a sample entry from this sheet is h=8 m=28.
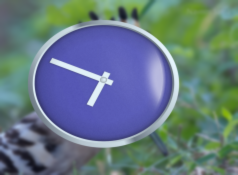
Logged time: h=6 m=49
